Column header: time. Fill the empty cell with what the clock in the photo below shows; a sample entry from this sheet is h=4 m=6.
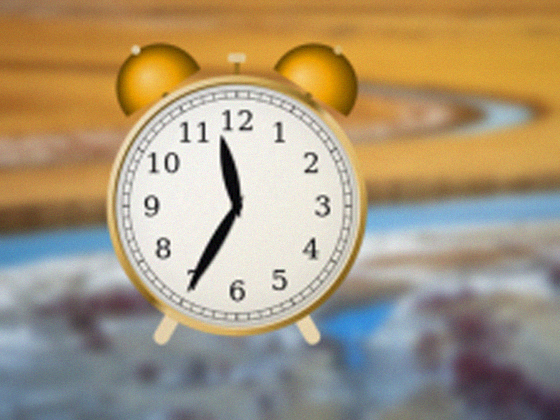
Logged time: h=11 m=35
